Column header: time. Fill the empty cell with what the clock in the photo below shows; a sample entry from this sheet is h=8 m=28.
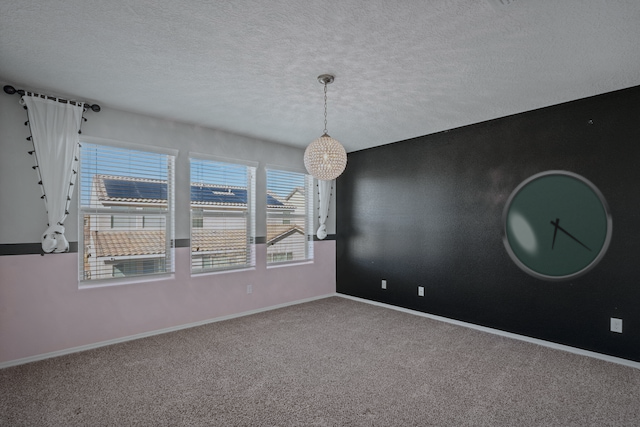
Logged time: h=6 m=21
